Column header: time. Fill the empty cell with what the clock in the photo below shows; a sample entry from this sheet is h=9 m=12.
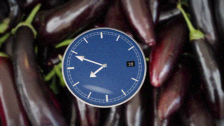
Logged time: h=7 m=49
